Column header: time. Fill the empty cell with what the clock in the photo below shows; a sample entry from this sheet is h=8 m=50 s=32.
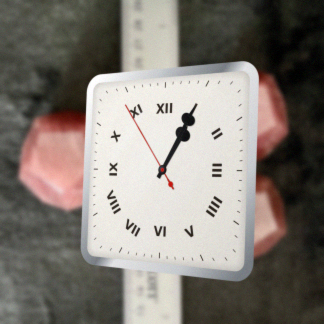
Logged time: h=1 m=4 s=54
